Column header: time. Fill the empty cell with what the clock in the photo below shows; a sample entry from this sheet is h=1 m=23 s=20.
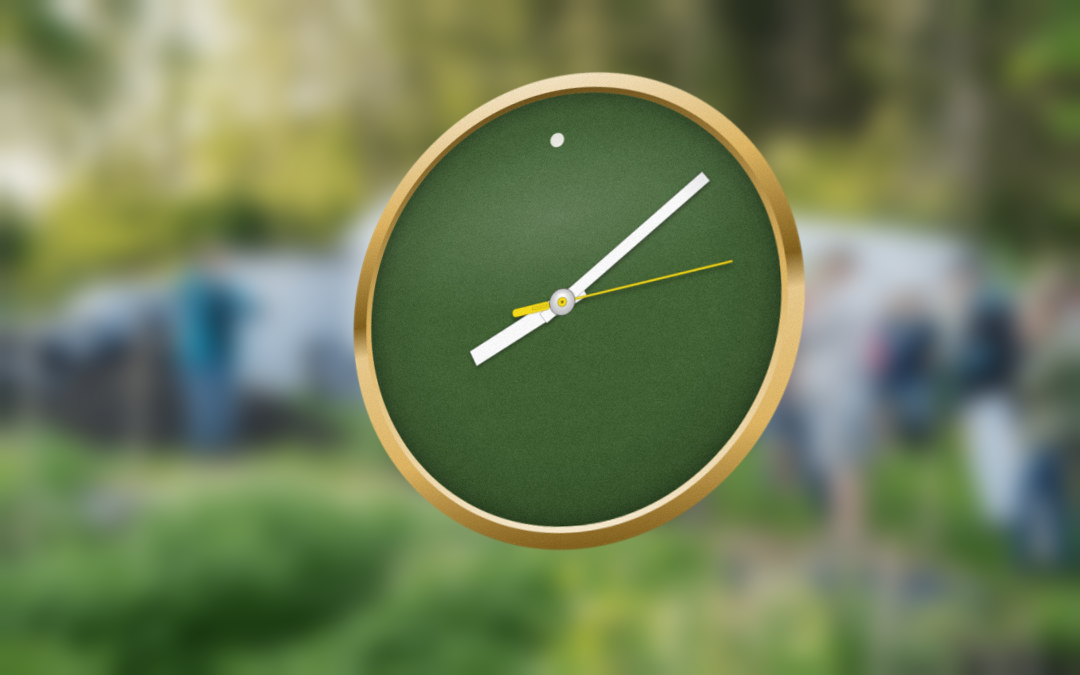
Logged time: h=8 m=9 s=14
